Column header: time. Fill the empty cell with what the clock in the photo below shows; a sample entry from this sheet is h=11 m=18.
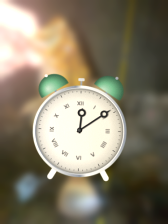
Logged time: h=12 m=9
